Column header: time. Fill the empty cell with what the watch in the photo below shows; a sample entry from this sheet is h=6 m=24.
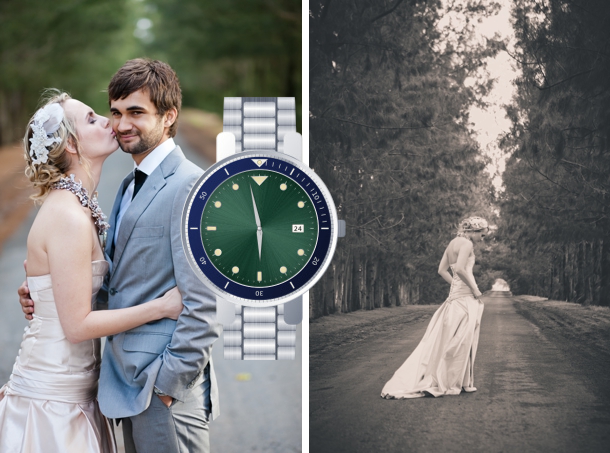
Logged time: h=5 m=58
